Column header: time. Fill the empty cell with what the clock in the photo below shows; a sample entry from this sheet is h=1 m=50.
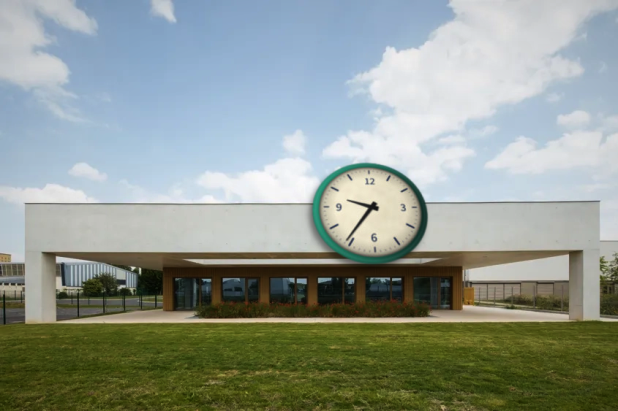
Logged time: h=9 m=36
